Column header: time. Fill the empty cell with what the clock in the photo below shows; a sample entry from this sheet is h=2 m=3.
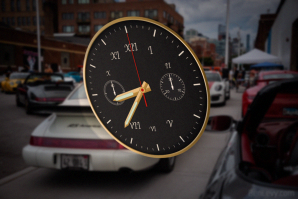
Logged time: h=8 m=37
